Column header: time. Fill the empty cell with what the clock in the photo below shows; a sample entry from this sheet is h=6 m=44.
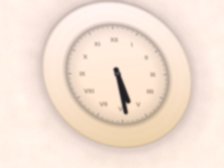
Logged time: h=5 m=29
